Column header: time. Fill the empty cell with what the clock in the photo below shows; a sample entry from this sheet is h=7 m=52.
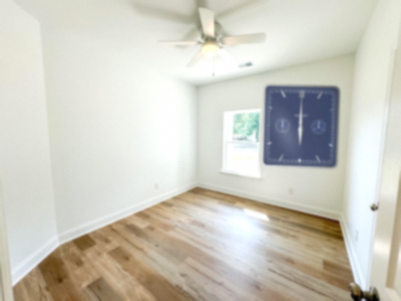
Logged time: h=6 m=0
